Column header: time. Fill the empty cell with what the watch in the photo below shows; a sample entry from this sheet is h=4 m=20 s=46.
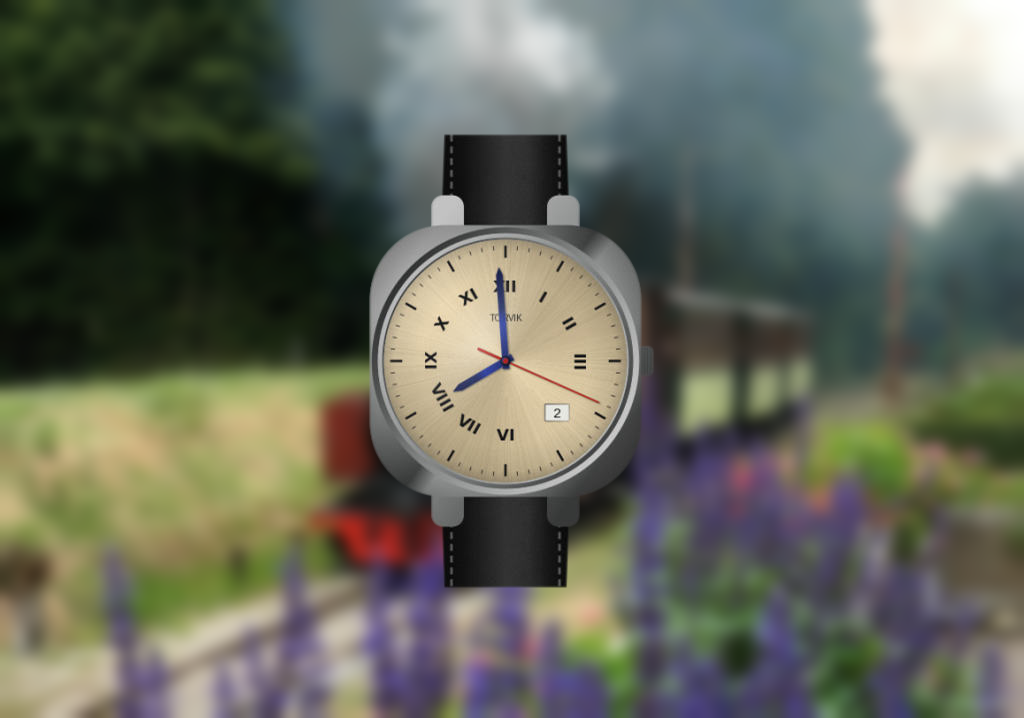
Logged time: h=7 m=59 s=19
